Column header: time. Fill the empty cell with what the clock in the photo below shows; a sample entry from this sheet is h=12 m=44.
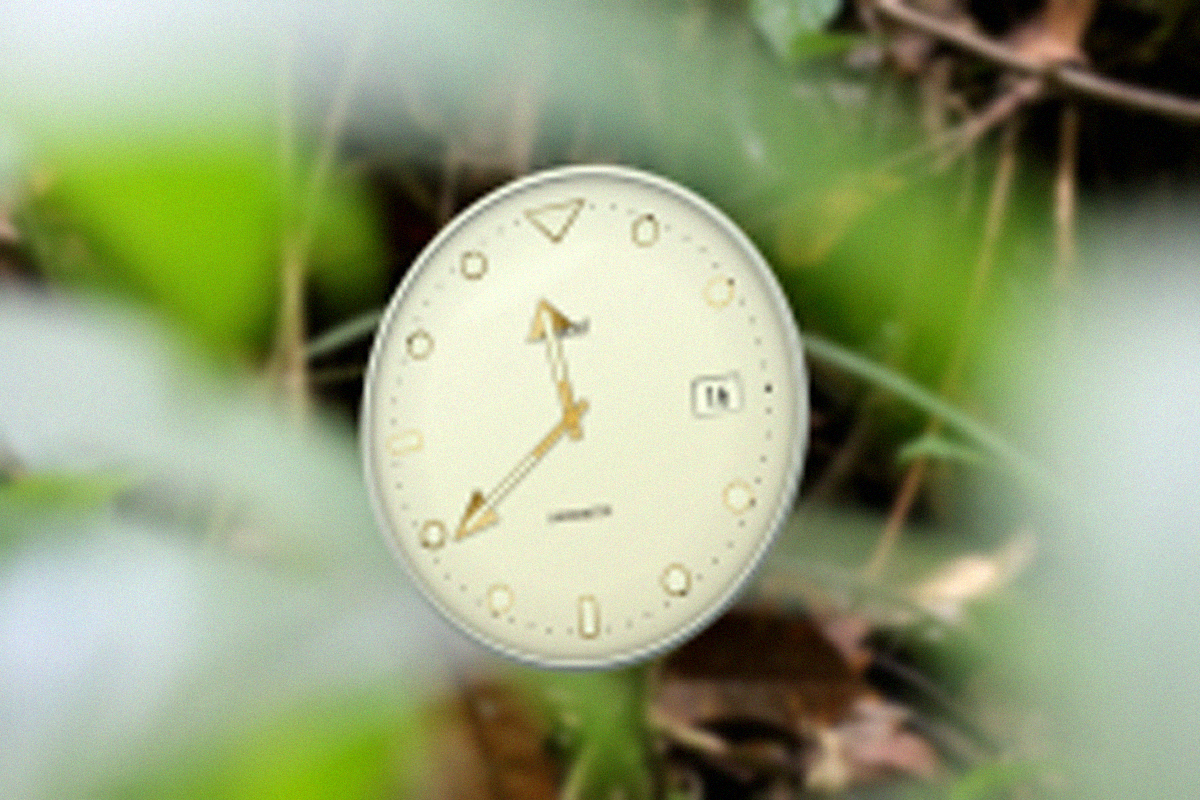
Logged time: h=11 m=39
